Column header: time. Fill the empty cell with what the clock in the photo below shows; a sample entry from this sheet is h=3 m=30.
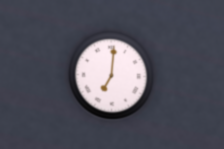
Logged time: h=7 m=1
